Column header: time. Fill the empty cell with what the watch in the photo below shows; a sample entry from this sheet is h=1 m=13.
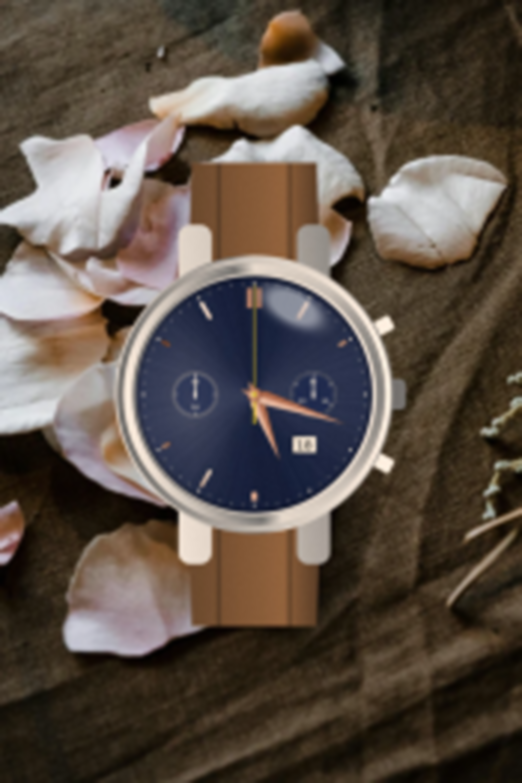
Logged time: h=5 m=18
